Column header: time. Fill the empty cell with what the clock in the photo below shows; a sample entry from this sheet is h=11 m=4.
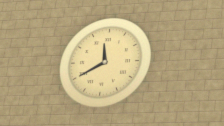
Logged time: h=11 m=40
